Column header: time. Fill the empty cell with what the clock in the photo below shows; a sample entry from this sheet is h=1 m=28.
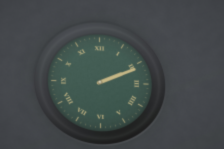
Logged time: h=2 m=11
